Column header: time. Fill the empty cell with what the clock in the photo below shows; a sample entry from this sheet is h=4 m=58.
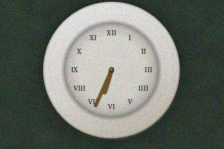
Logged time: h=6 m=34
